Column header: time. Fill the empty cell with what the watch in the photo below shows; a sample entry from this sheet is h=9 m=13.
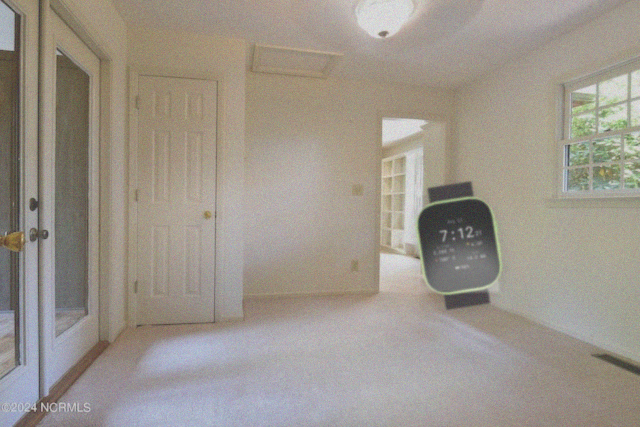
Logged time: h=7 m=12
